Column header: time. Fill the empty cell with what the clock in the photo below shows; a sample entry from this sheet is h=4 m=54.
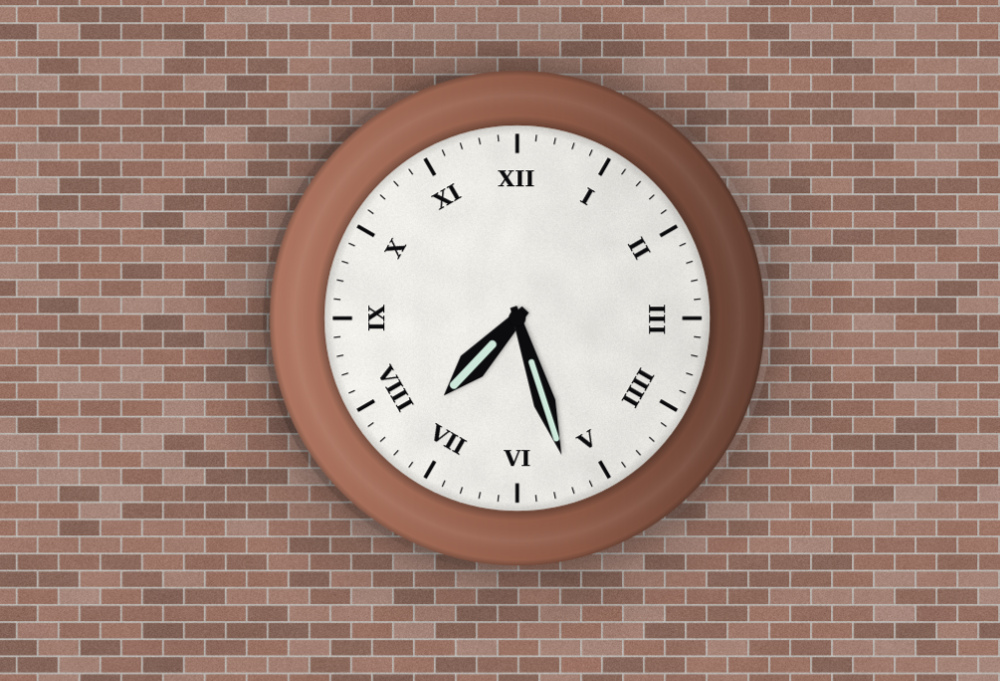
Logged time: h=7 m=27
